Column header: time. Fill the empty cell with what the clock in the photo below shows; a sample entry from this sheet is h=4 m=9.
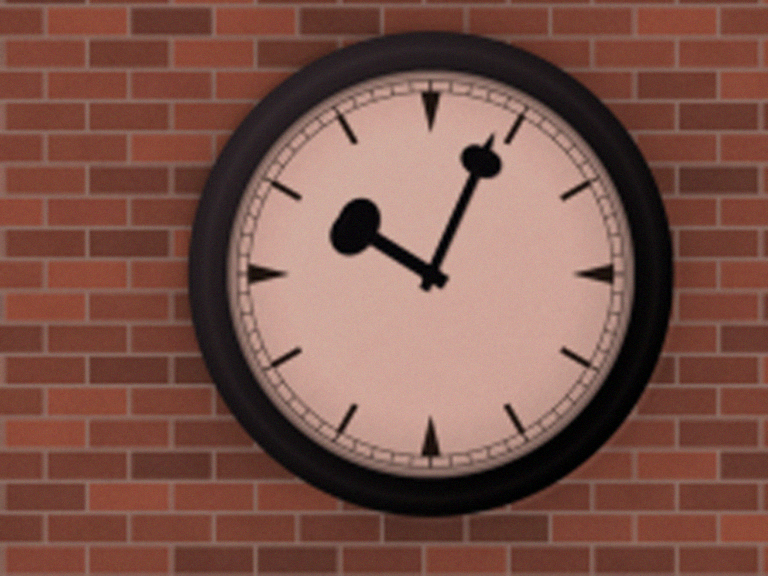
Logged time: h=10 m=4
